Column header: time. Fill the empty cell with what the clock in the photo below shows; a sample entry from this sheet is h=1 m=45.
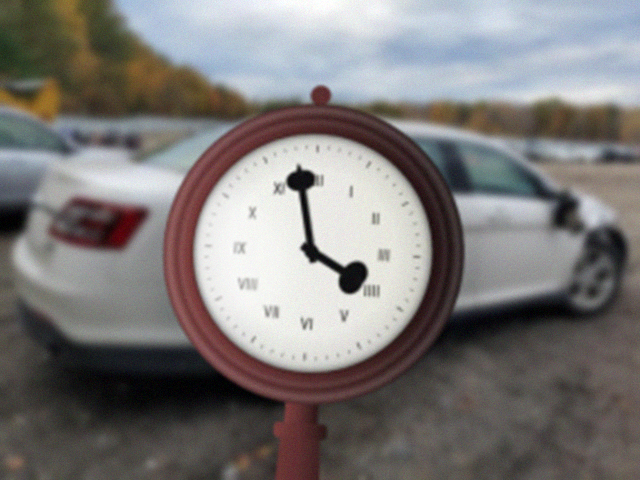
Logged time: h=3 m=58
